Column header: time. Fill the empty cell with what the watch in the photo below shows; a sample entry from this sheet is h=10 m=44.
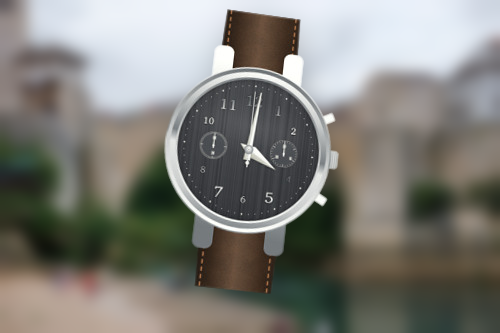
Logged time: h=4 m=1
